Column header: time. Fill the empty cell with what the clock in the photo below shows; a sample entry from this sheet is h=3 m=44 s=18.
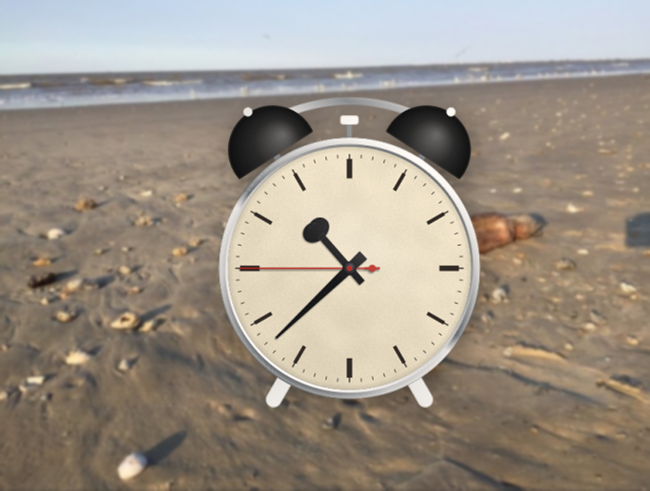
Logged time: h=10 m=37 s=45
